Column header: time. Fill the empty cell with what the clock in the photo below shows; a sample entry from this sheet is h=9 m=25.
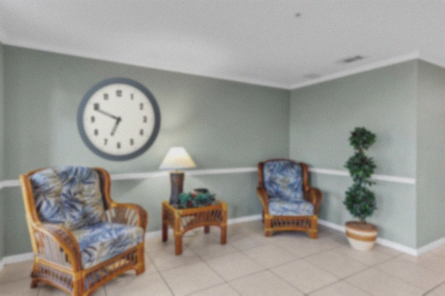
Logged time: h=6 m=49
